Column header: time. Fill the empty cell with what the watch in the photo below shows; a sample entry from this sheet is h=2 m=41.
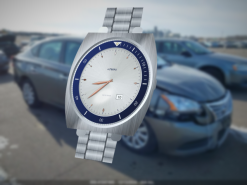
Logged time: h=8 m=38
